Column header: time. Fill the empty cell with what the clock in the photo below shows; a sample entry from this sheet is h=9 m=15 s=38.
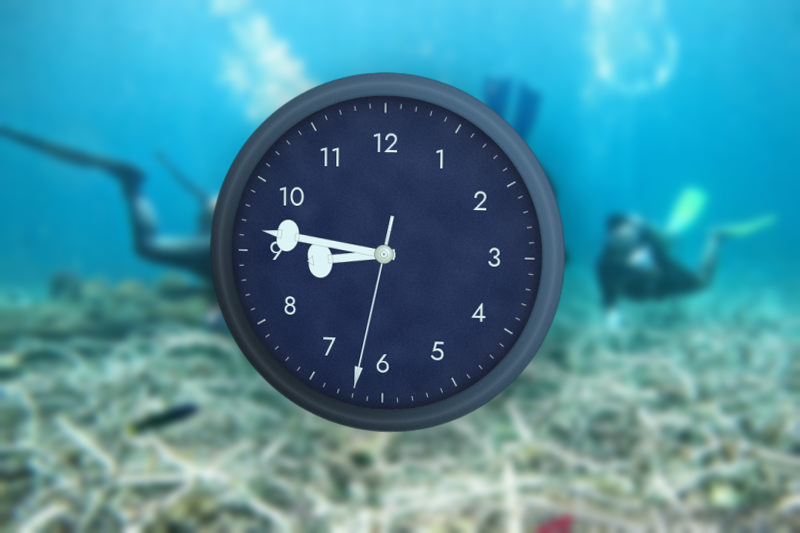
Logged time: h=8 m=46 s=32
